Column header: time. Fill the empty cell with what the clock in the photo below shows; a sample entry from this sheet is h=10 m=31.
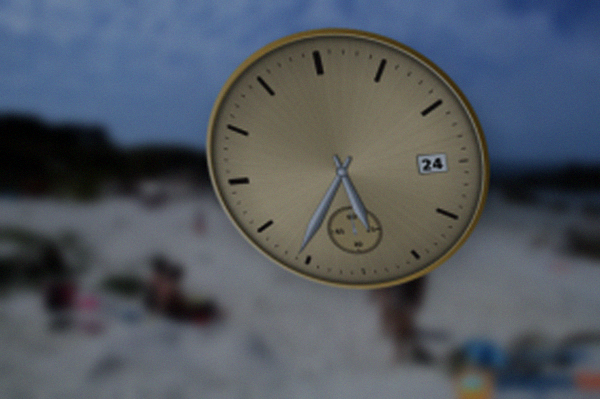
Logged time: h=5 m=36
